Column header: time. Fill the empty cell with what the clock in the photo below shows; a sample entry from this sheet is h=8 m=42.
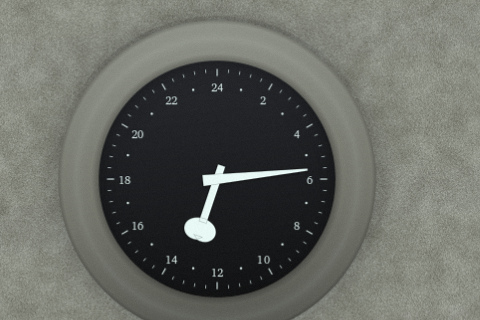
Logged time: h=13 m=14
